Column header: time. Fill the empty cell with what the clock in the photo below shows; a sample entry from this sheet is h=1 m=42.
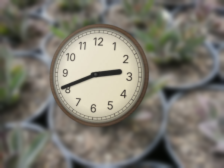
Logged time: h=2 m=41
